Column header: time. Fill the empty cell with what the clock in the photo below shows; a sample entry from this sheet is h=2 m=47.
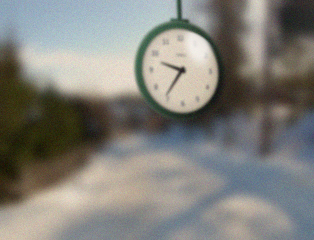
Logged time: h=9 m=36
